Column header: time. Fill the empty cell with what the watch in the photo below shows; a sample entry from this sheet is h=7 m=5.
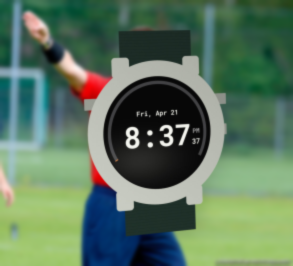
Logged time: h=8 m=37
